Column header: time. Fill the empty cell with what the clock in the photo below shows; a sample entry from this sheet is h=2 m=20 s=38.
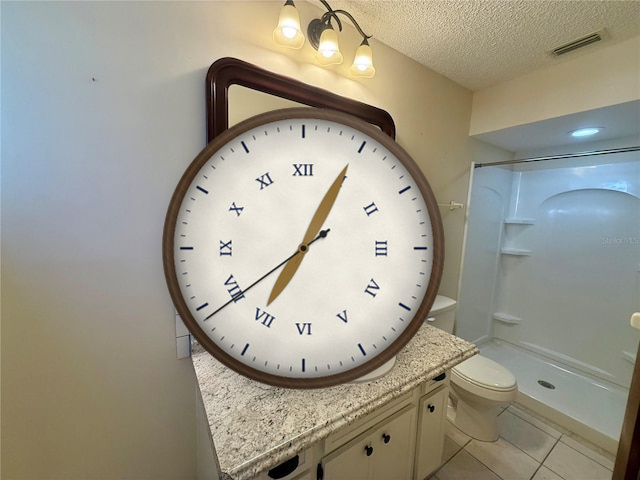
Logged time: h=7 m=4 s=39
